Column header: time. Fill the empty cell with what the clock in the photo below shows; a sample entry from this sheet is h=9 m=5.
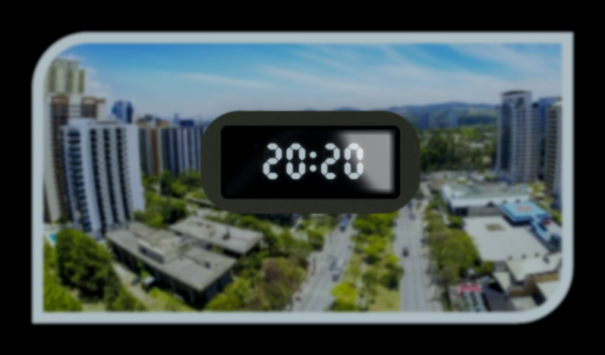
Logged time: h=20 m=20
